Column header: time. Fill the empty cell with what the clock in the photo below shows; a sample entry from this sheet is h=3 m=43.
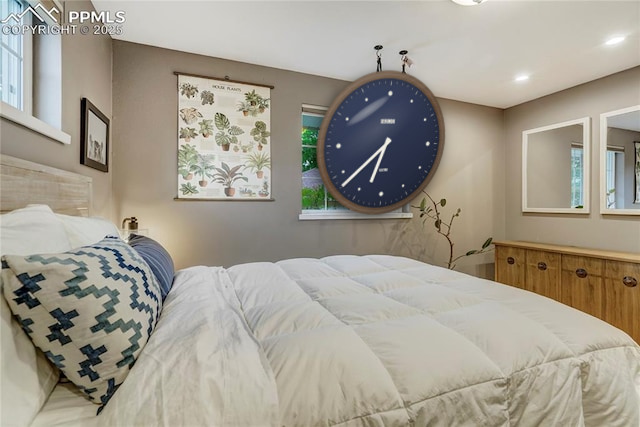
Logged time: h=6 m=38
